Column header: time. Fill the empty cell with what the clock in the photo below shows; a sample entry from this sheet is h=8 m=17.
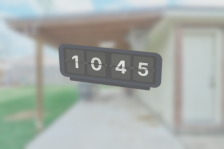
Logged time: h=10 m=45
